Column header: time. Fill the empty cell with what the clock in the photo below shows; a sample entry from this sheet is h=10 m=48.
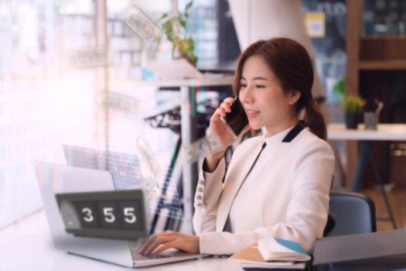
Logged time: h=3 m=55
